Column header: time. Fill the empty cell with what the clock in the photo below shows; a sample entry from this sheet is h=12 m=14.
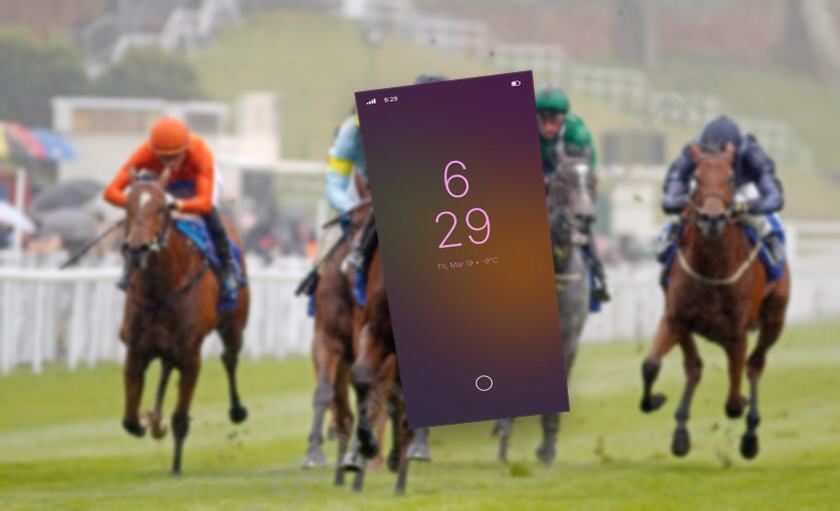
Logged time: h=6 m=29
